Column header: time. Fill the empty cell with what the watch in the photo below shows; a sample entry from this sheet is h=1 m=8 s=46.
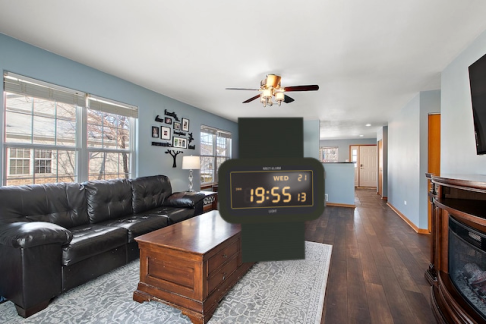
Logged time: h=19 m=55 s=13
